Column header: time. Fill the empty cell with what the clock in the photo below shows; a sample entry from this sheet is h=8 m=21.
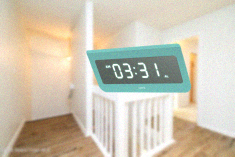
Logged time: h=3 m=31
